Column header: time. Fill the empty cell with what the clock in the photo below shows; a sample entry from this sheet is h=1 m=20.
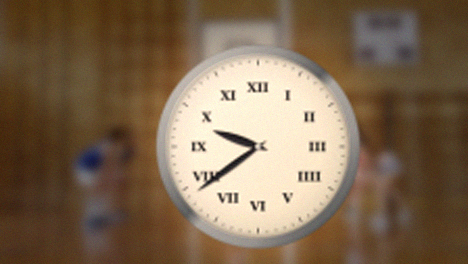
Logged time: h=9 m=39
